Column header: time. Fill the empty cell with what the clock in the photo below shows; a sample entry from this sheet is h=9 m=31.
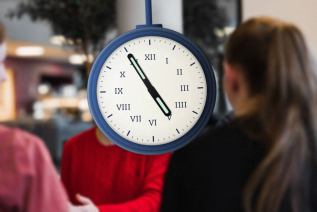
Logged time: h=4 m=55
